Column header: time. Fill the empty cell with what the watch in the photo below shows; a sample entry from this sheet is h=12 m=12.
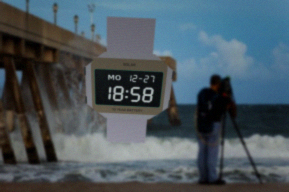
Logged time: h=18 m=58
